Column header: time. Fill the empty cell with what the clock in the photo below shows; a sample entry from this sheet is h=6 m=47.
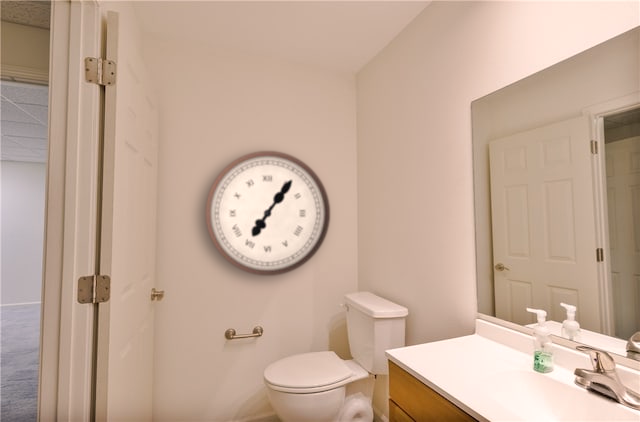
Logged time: h=7 m=6
